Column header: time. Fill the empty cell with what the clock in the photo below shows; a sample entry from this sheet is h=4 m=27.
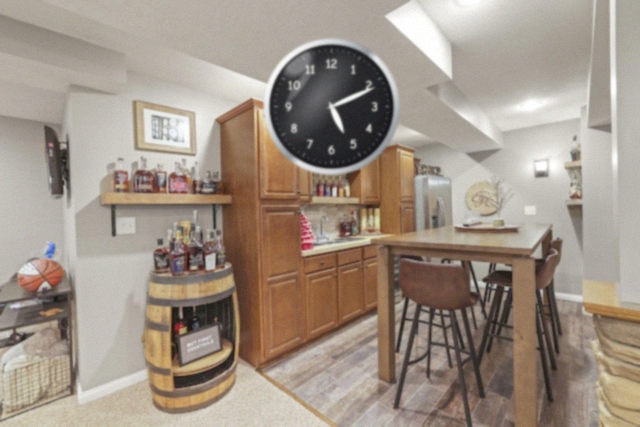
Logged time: h=5 m=11
